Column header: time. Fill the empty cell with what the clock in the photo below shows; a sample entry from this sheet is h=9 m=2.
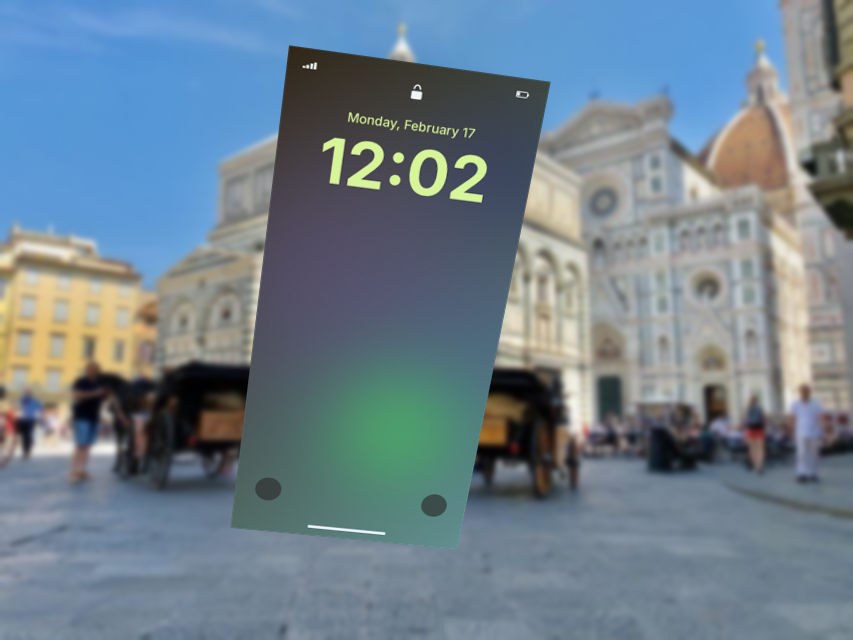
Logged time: h=12 m=2
